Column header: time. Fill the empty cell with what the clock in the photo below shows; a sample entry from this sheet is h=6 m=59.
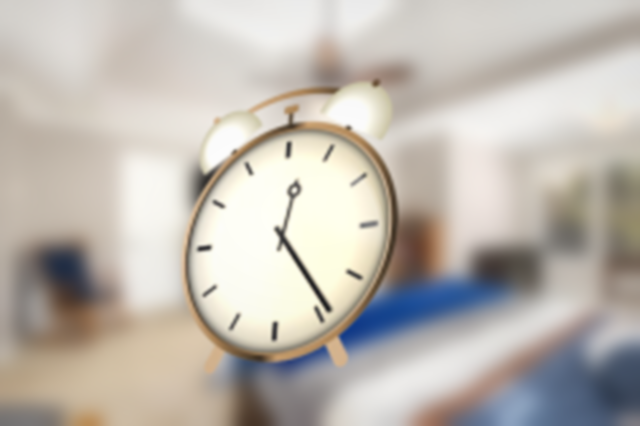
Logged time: h=12 m=24
